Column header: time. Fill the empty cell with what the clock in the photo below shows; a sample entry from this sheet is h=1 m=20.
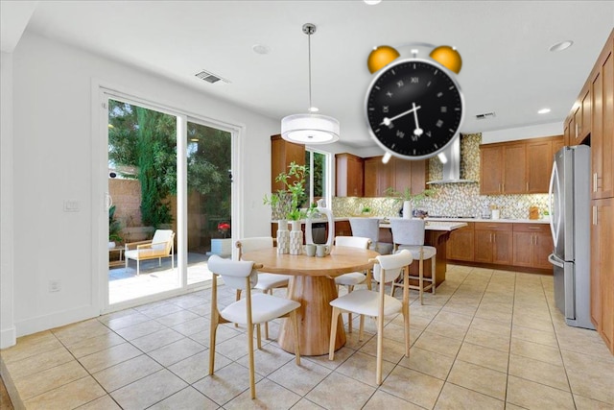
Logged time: h=5 m=41
